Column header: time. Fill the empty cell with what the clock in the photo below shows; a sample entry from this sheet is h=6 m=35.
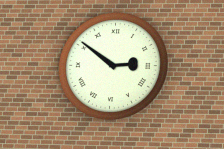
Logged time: h=2 m=51
